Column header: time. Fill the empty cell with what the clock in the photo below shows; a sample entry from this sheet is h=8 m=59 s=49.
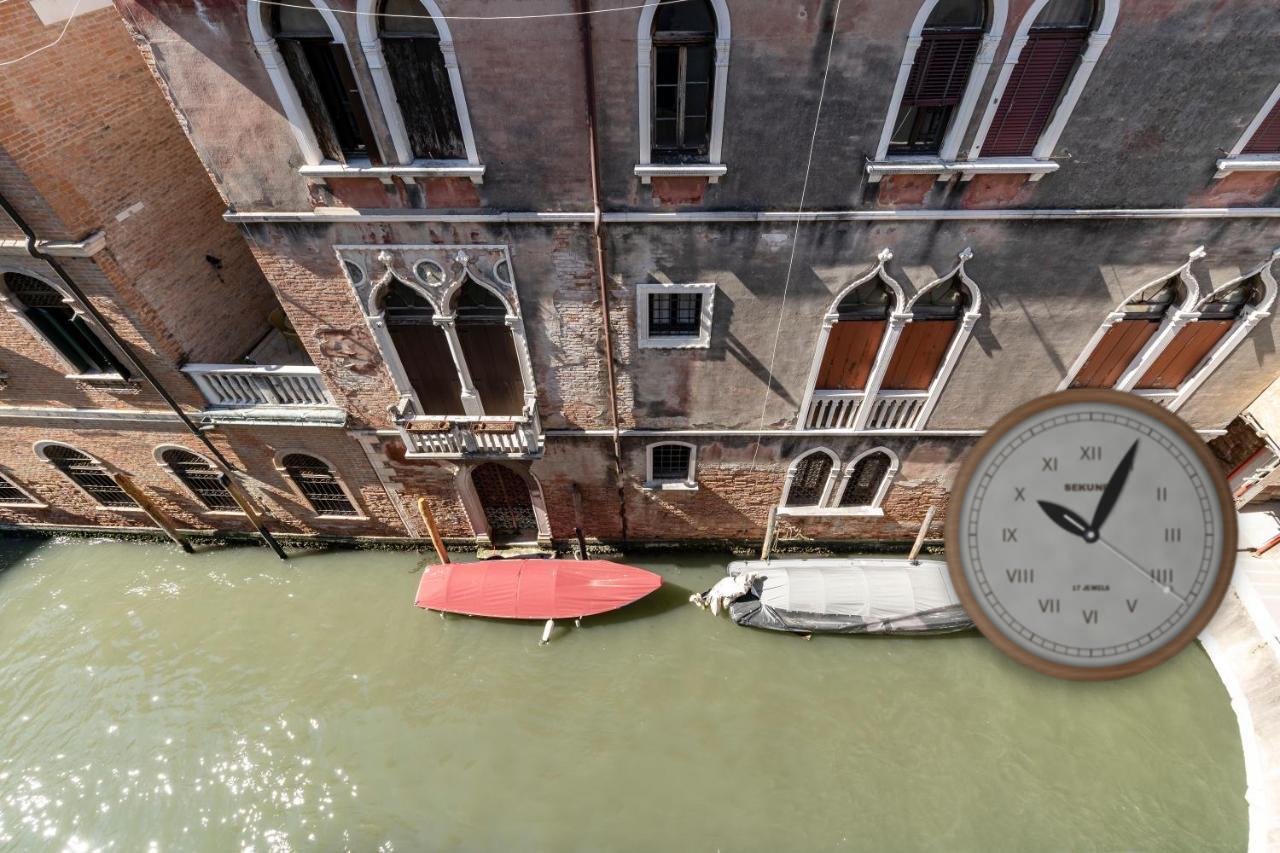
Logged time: h=10 m=4 s=21
